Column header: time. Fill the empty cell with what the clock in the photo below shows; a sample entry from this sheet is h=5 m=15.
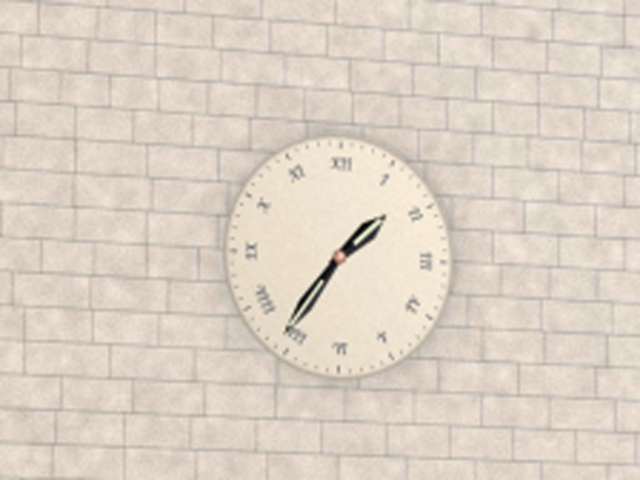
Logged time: h=1 m=36
